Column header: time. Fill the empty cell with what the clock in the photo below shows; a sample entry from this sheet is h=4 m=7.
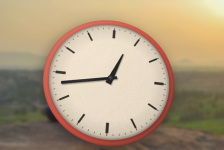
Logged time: h=12 m=43
